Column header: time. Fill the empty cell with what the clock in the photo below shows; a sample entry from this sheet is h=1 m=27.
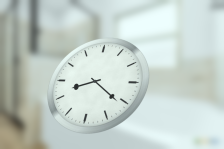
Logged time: h=8 m=21
